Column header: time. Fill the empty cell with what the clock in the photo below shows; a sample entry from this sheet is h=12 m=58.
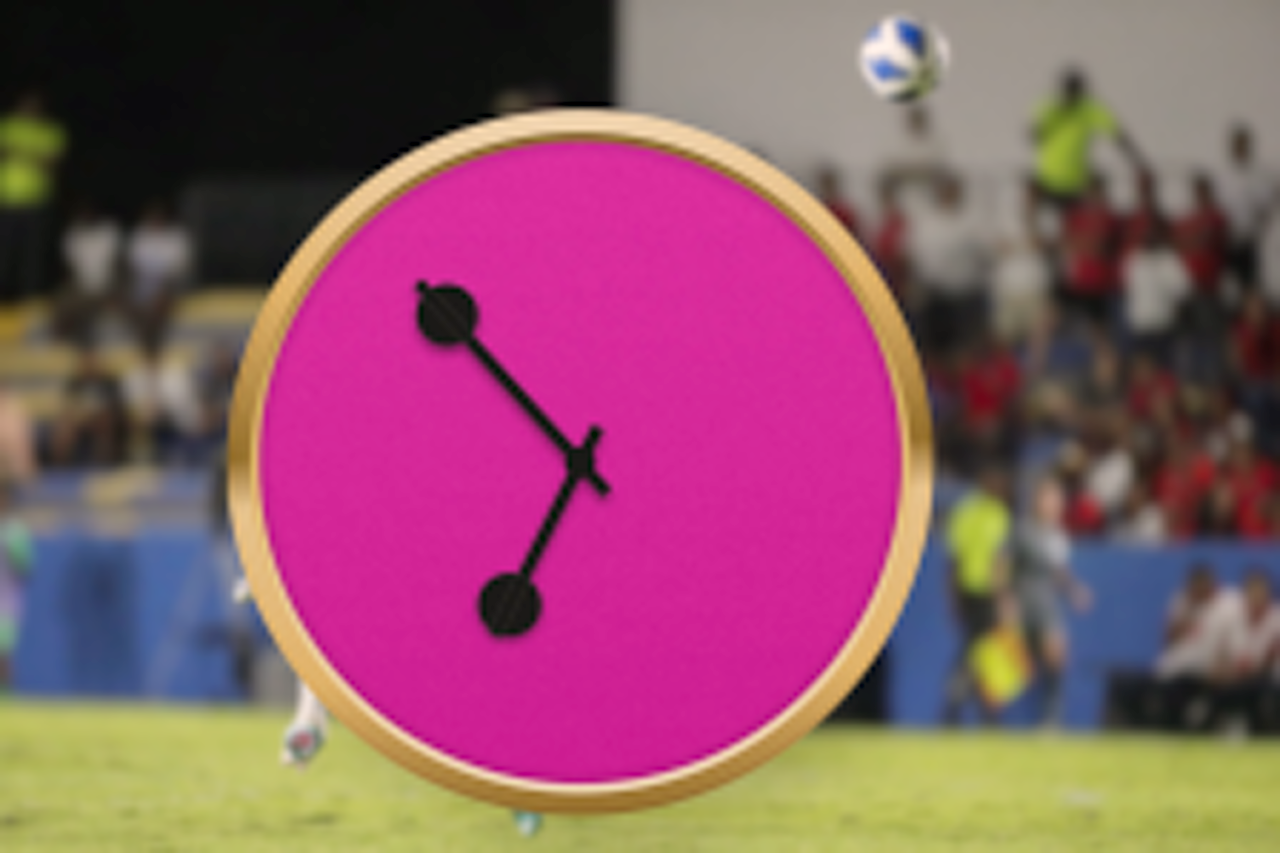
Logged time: h=6 m=53
